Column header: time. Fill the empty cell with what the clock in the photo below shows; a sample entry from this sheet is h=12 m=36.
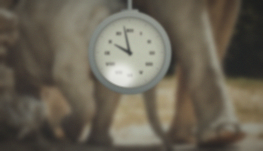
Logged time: h=9 m=58
